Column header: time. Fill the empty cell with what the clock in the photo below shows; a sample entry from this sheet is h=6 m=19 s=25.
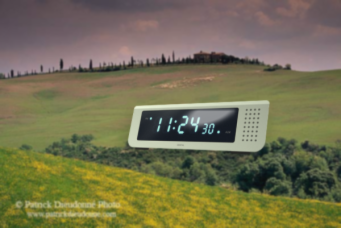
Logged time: h=11 m=24 s=30
